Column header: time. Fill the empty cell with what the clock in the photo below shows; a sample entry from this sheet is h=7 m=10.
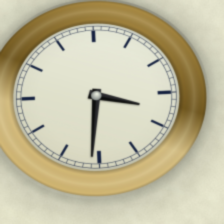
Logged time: h=3 m=31
